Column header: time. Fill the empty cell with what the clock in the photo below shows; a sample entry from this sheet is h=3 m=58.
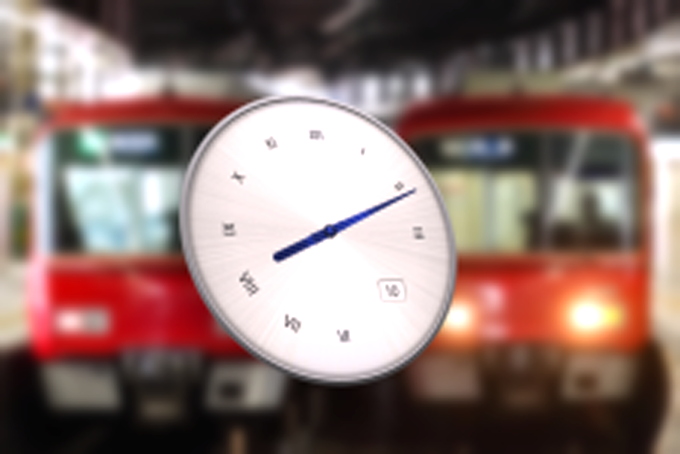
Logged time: h=8 m=11
